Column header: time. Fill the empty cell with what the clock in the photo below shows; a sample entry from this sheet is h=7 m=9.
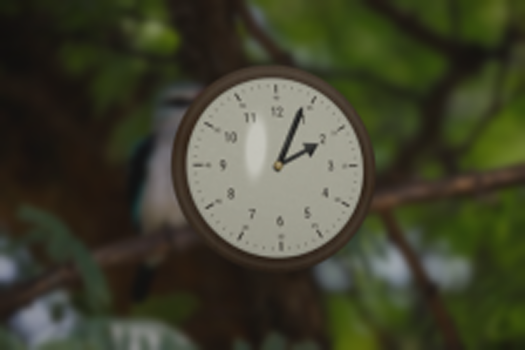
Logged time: h=2 m=4
